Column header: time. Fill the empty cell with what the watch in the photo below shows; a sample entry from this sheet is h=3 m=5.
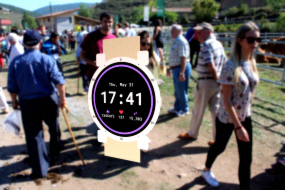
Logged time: h=17 m=41
